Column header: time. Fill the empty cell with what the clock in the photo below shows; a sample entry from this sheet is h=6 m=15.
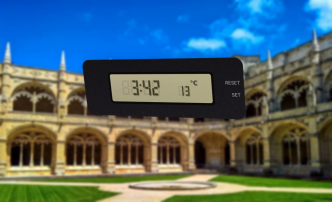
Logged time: h=3 m=42
